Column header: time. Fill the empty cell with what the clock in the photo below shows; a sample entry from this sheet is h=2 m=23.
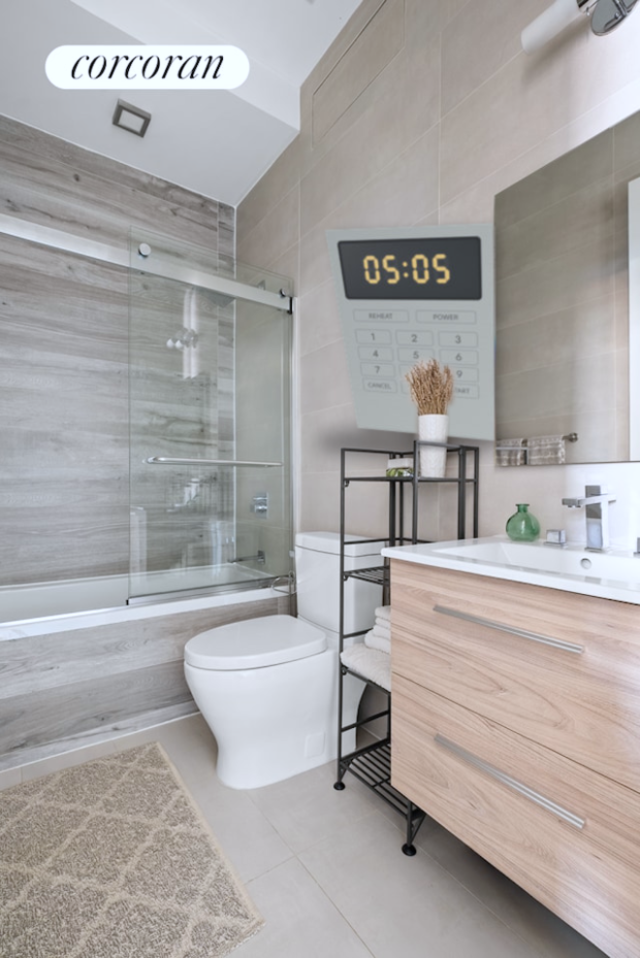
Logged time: h=5 m=5
